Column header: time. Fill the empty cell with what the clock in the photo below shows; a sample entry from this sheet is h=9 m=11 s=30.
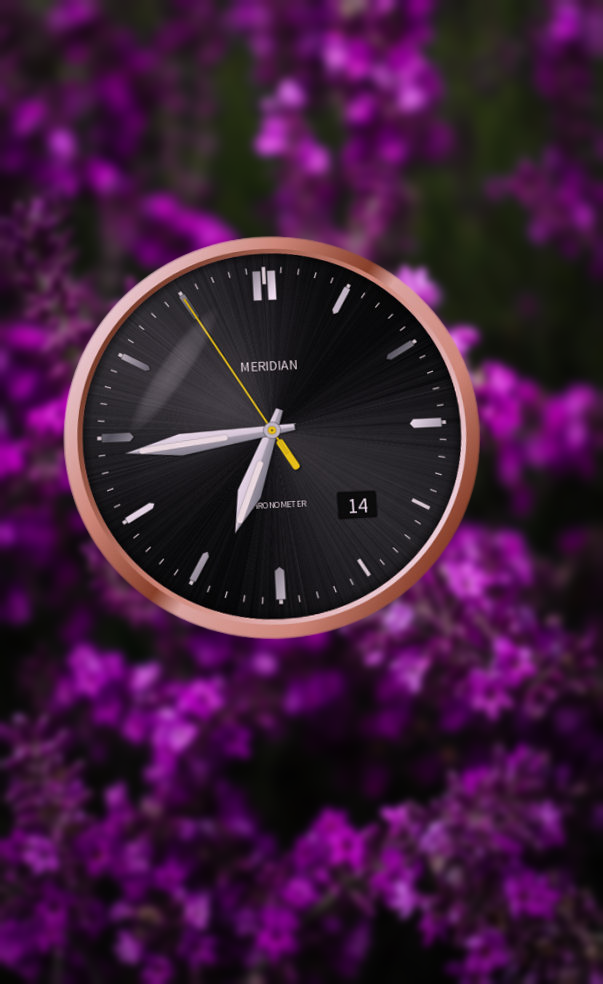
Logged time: h=6 m=43 s=55
